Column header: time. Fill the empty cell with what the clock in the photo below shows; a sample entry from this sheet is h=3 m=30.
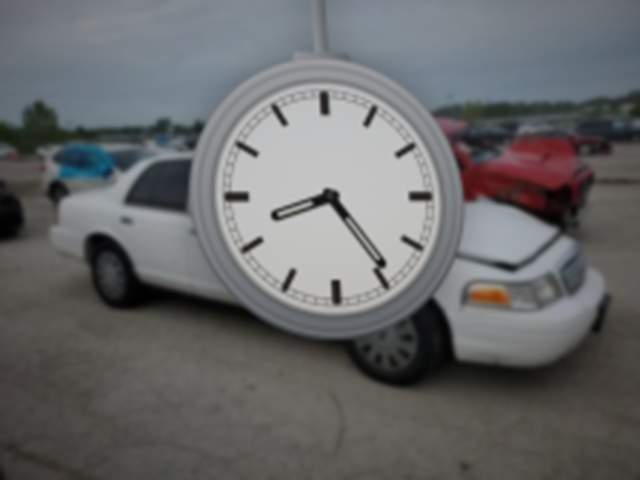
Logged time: h=8 m=24
